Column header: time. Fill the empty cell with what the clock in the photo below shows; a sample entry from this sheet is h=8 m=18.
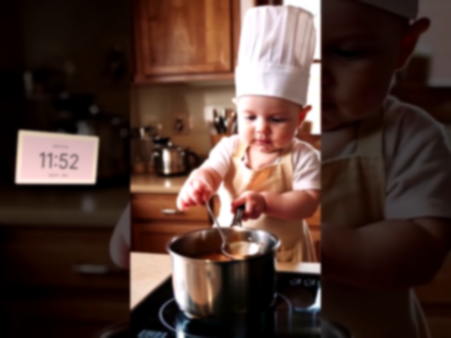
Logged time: h=11 m=52
